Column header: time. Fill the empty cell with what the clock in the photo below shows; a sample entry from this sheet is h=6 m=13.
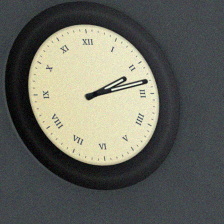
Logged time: h=2 m=13
